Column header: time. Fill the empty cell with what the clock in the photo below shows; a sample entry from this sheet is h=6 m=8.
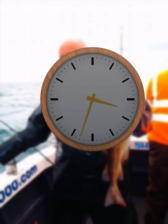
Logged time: h=3 m=33
